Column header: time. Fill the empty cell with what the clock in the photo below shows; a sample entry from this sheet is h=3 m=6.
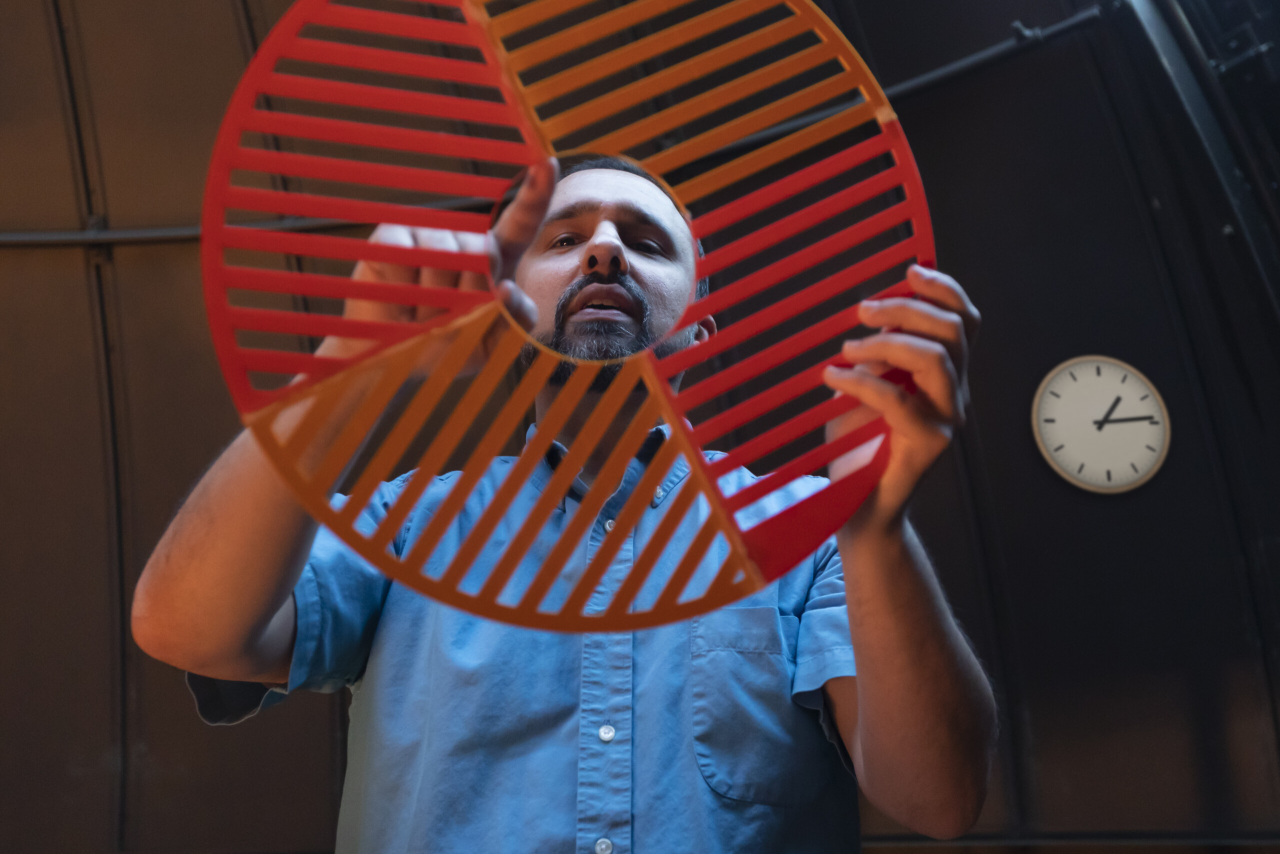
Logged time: h=1 m=14
